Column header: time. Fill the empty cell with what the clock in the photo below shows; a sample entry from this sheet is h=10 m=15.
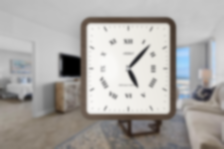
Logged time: h=5 m=7
